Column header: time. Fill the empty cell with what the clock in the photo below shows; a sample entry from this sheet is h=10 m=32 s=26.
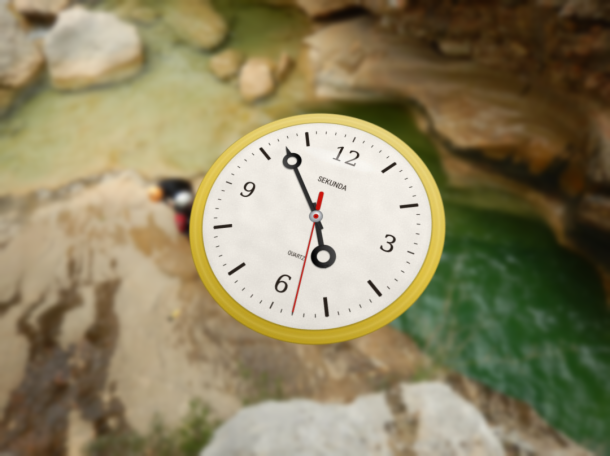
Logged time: h=4 m=52 s=28
